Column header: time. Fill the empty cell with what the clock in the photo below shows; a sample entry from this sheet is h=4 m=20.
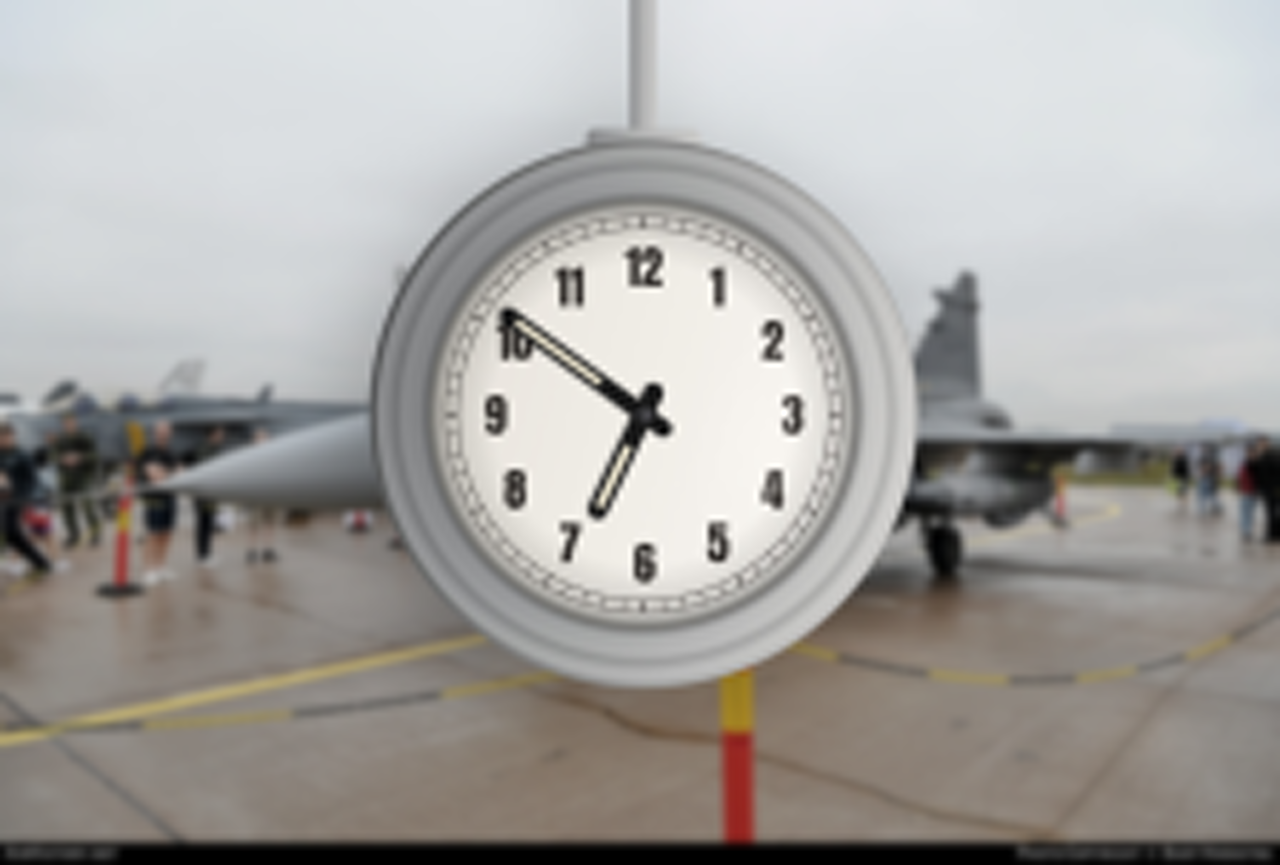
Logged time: h=6 m=51
